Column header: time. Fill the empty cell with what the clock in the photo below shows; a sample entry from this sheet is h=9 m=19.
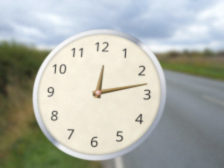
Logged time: h=12 m=13
